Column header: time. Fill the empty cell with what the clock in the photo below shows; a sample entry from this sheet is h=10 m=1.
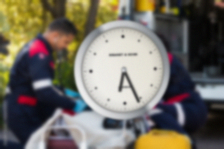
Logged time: h=6 m=26
